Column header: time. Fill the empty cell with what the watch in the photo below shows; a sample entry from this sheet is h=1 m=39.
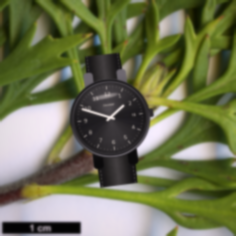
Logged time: h=1 m=49
